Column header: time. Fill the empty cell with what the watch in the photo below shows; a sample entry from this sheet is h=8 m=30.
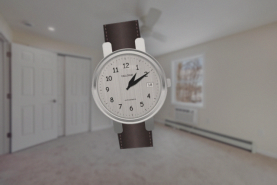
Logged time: h=1 m=10
